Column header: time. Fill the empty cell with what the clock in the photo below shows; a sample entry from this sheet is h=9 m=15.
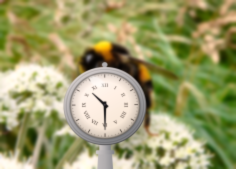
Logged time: h=10 m=30
